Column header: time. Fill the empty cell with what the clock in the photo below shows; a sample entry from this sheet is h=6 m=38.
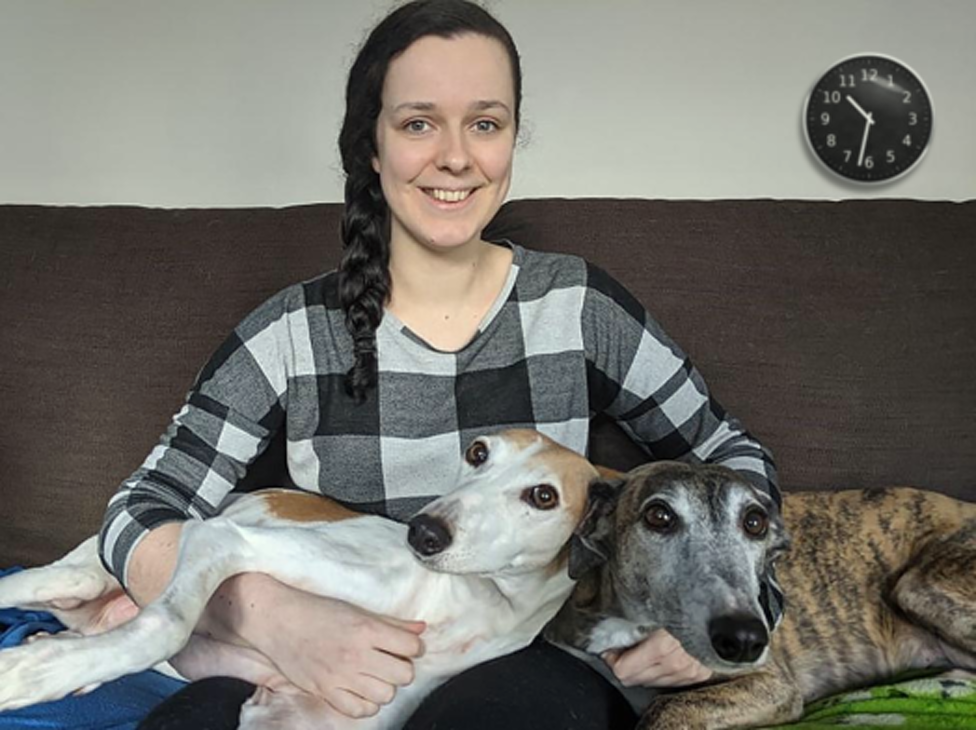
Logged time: h=10 m=32
